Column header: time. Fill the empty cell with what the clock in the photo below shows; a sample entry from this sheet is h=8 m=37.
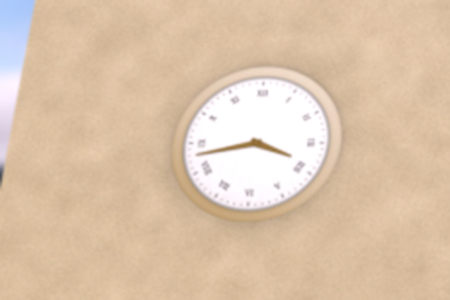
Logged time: h=3 m=43
